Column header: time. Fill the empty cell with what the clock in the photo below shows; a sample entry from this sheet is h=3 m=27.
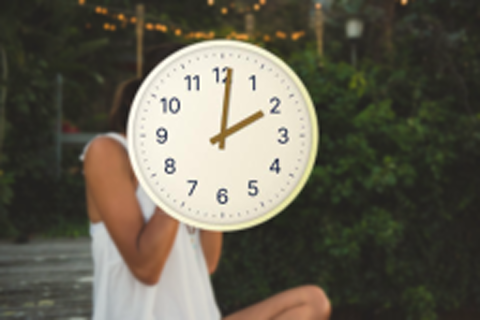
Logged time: h=2 m=1
